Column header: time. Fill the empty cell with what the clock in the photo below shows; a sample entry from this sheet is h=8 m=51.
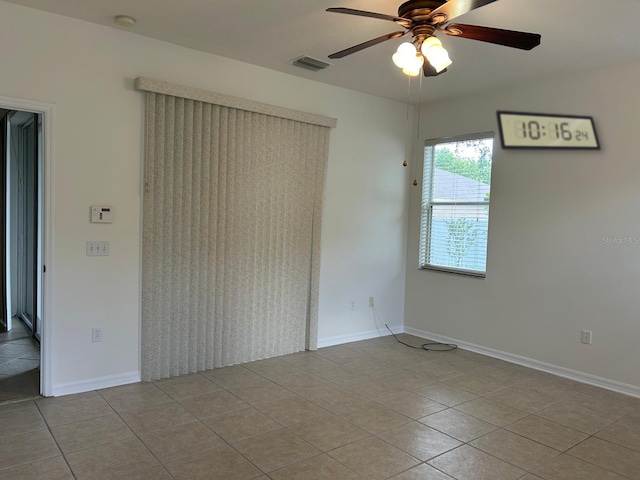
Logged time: h=10 m=16
